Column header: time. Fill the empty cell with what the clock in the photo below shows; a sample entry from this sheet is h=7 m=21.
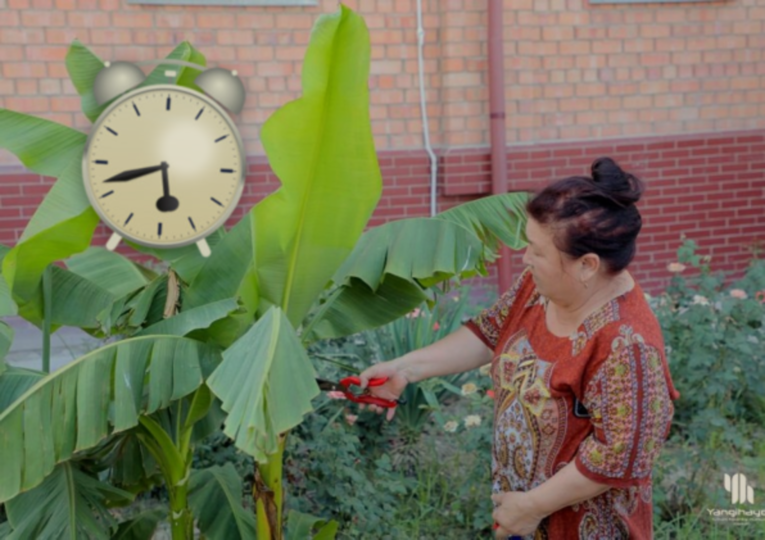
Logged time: h=5 m=42
